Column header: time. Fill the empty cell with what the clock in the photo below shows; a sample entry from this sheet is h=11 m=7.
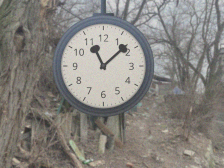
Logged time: h=11 m=8
